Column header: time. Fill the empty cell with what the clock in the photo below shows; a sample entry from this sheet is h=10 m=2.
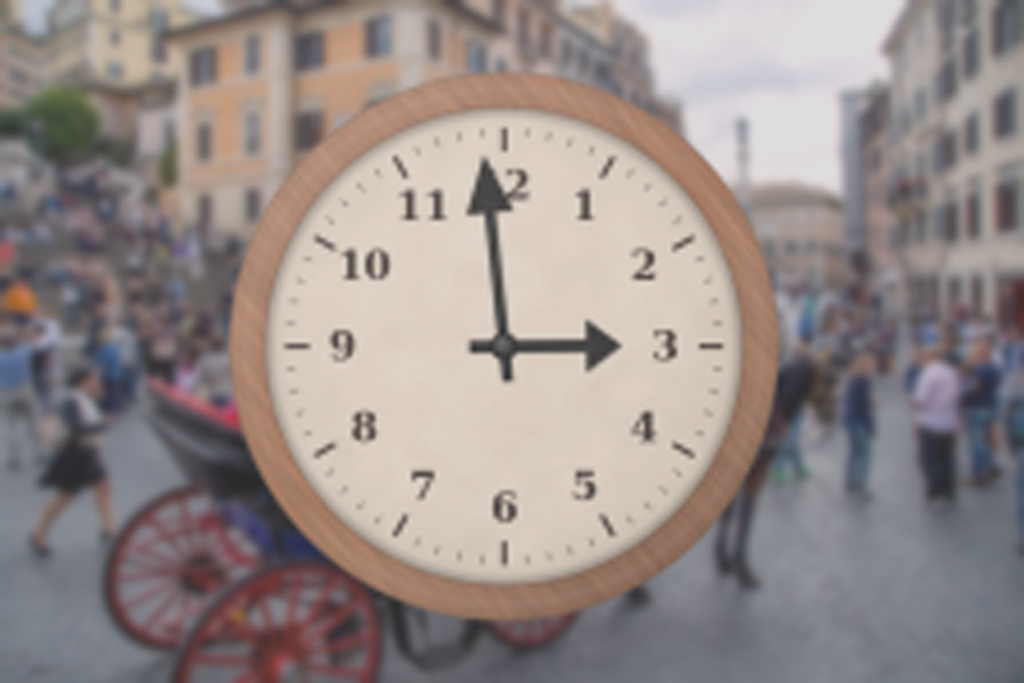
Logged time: h=2 m=59
